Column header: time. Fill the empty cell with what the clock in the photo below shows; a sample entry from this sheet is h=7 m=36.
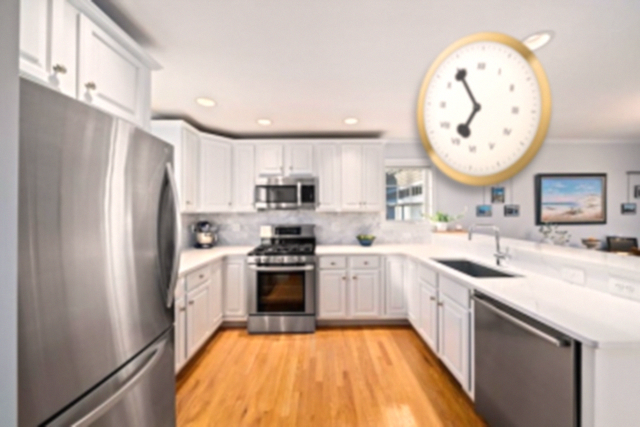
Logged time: h=6 m=54
